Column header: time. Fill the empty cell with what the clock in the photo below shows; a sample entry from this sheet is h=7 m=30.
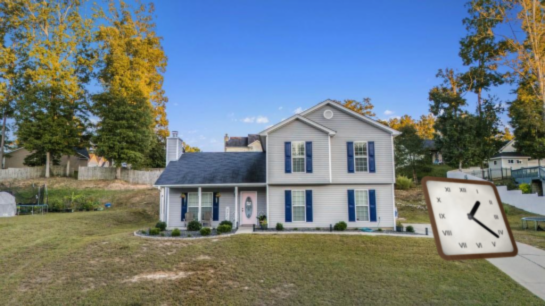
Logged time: h=1 m=22
